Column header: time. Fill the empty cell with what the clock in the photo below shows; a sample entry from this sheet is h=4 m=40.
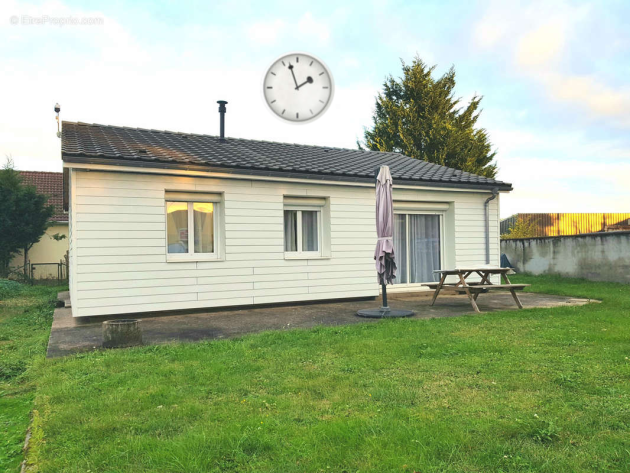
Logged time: h=1 m=57
